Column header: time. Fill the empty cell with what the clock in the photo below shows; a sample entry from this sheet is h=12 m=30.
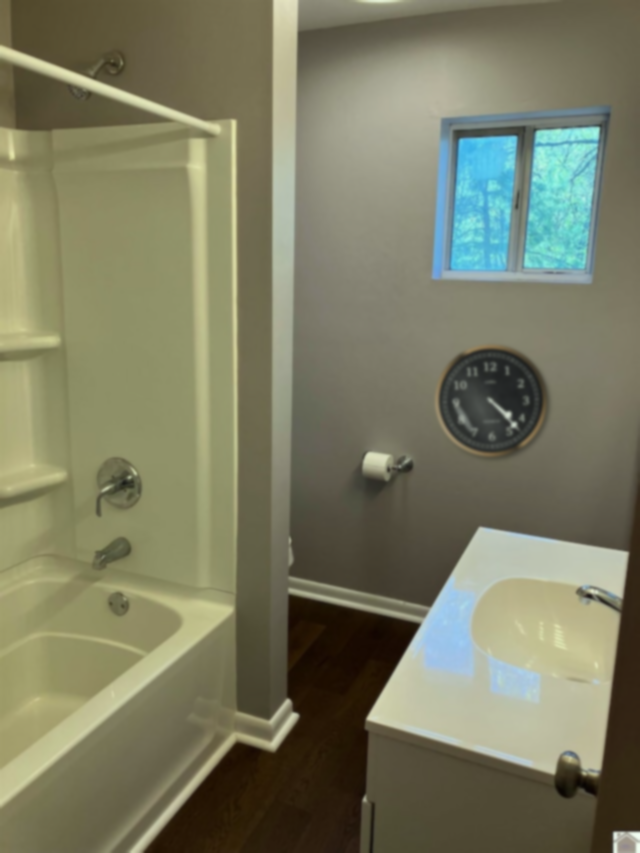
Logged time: h=4 m=23
